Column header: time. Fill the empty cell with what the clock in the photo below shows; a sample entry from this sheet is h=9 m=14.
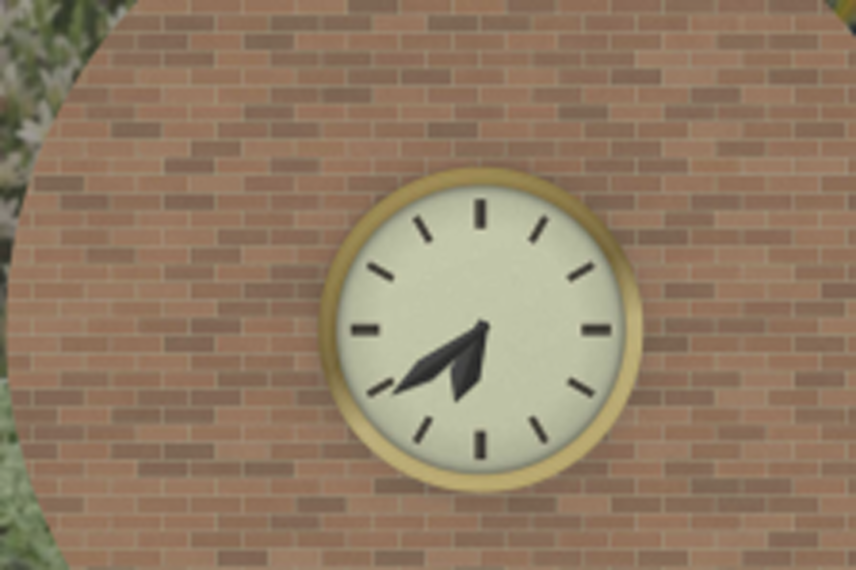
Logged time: h=6 m=39
